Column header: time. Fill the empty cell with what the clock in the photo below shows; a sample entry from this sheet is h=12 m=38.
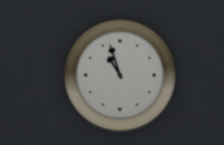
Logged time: h=10 m=57
